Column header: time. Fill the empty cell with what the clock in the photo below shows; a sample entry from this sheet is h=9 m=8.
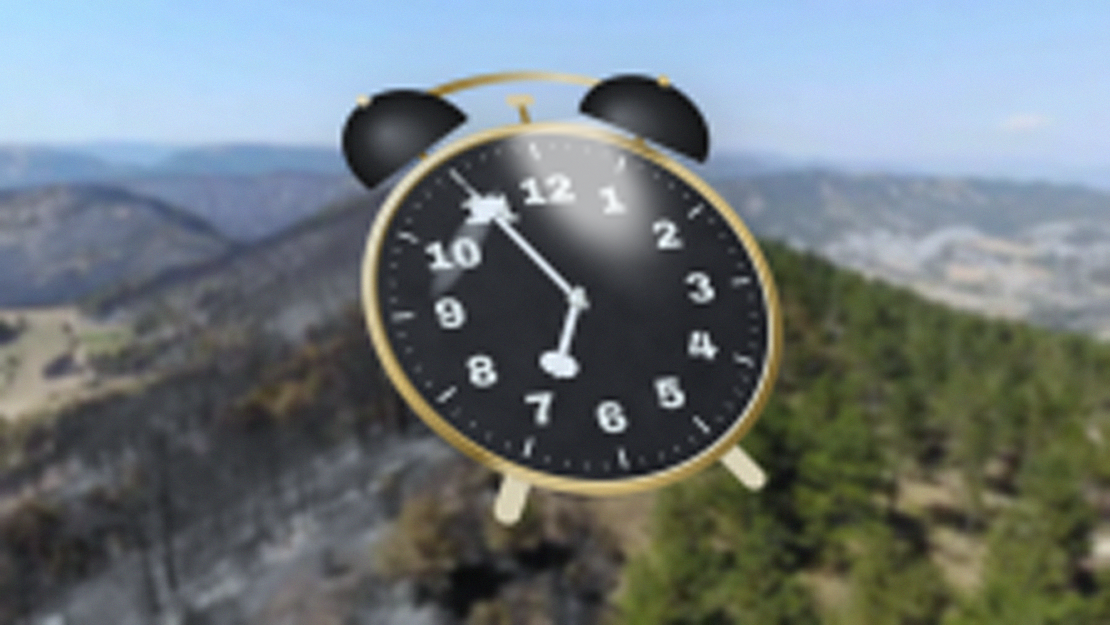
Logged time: h=6 m=55
